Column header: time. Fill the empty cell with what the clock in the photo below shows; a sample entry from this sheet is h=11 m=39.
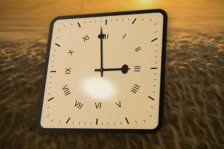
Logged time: h=2 m=59
